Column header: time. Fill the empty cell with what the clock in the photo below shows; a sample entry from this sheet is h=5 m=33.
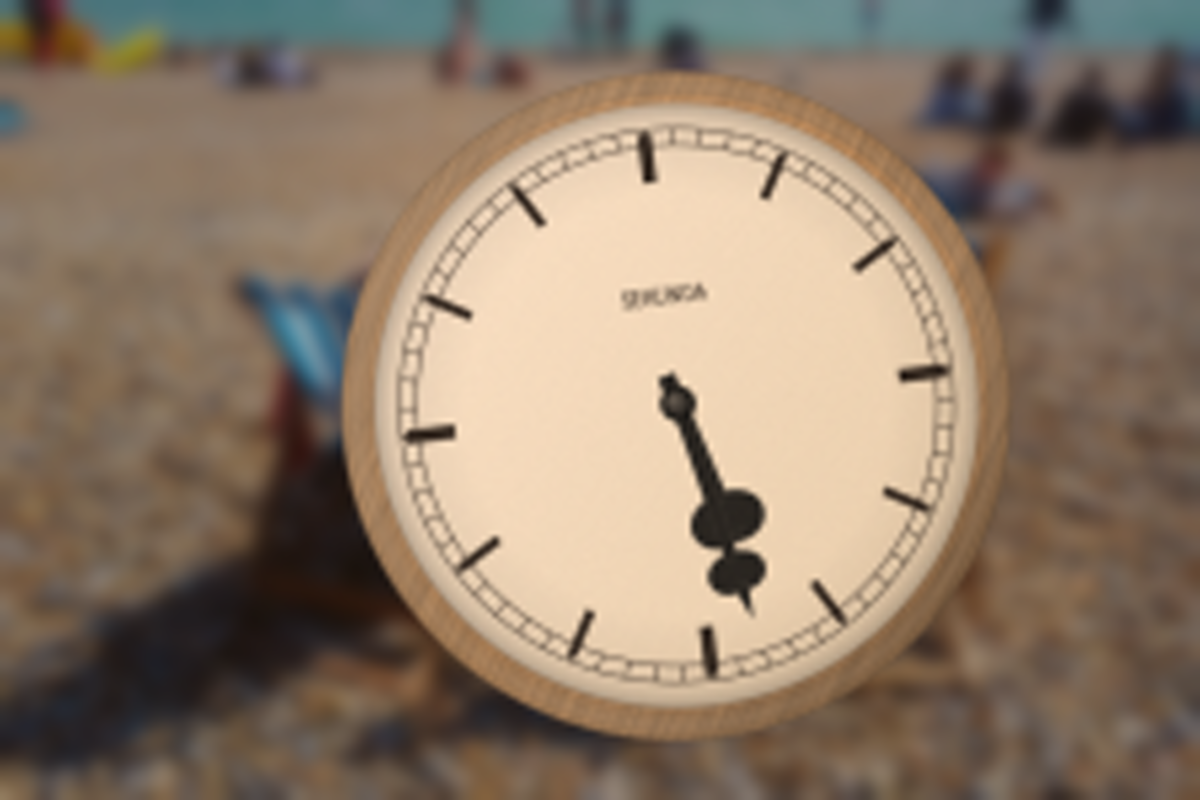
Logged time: h=5 m=28
